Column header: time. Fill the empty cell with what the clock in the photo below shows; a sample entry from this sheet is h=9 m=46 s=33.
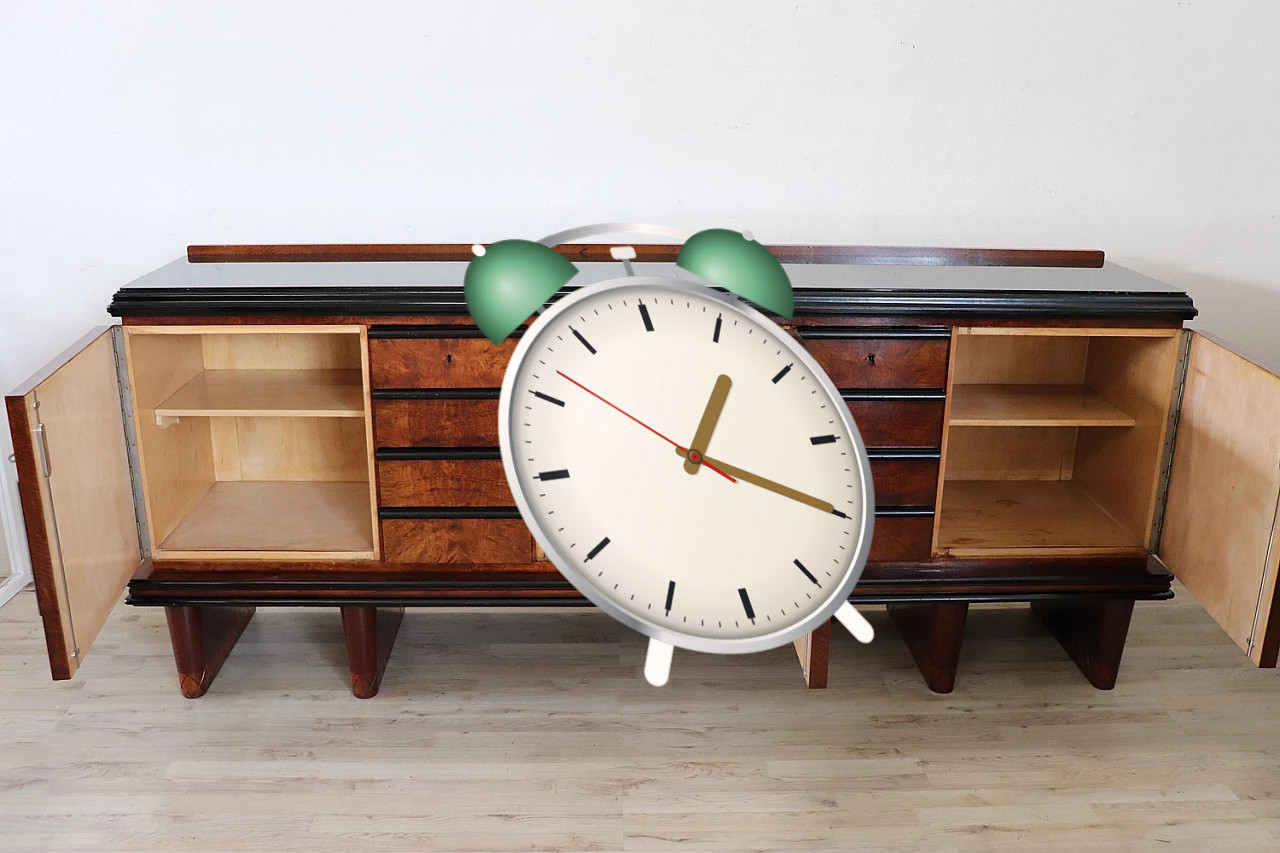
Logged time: h=1 m=19 s=52
